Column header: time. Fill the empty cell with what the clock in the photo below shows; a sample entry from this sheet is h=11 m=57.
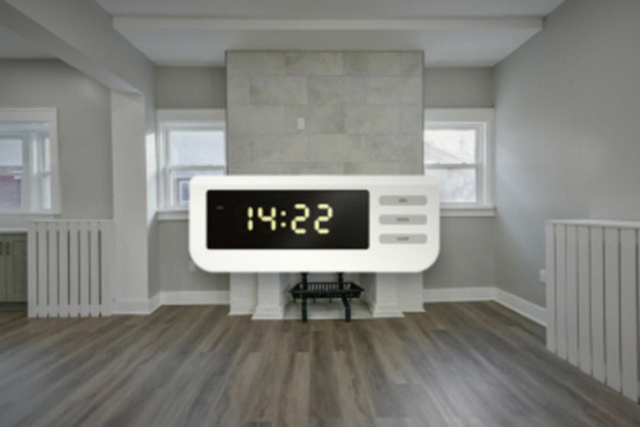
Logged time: h=14 m=22
